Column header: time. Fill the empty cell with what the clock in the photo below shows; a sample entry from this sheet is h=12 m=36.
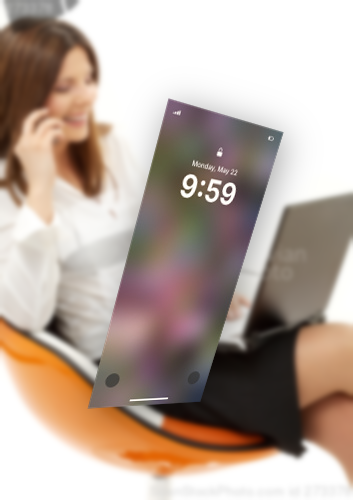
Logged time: h=9 m=59
